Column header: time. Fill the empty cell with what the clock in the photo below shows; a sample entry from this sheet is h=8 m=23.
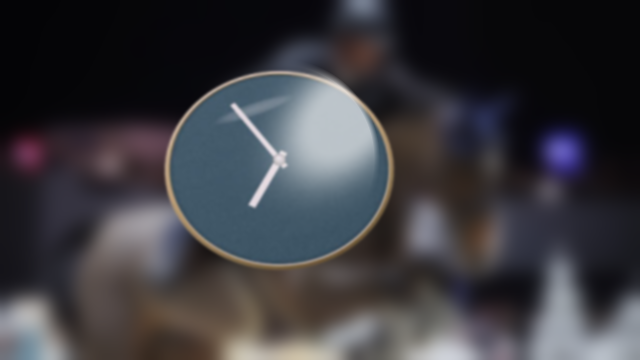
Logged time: h=6 m=54
